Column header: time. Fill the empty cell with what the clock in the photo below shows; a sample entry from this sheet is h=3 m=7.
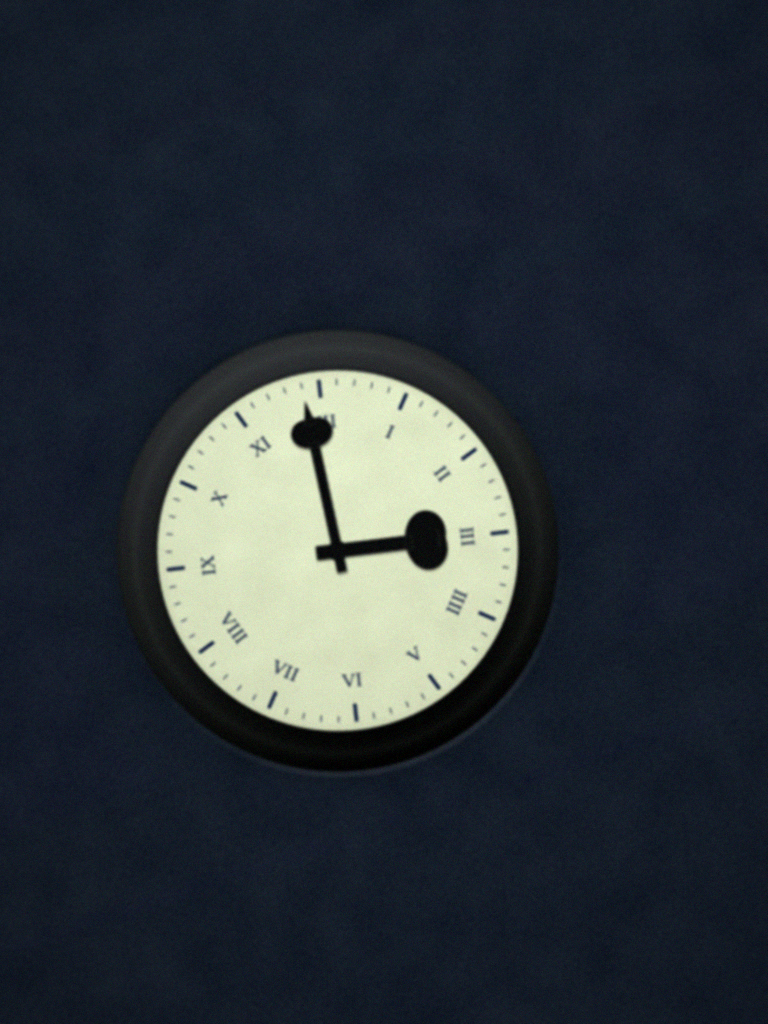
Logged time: h=2 m=59
